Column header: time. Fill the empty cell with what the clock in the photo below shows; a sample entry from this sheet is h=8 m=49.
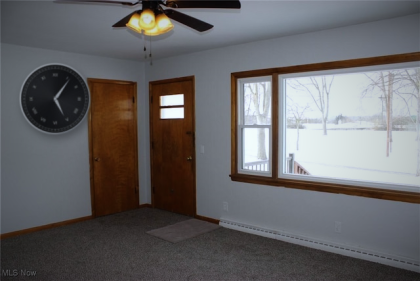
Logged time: h=5 m=6
